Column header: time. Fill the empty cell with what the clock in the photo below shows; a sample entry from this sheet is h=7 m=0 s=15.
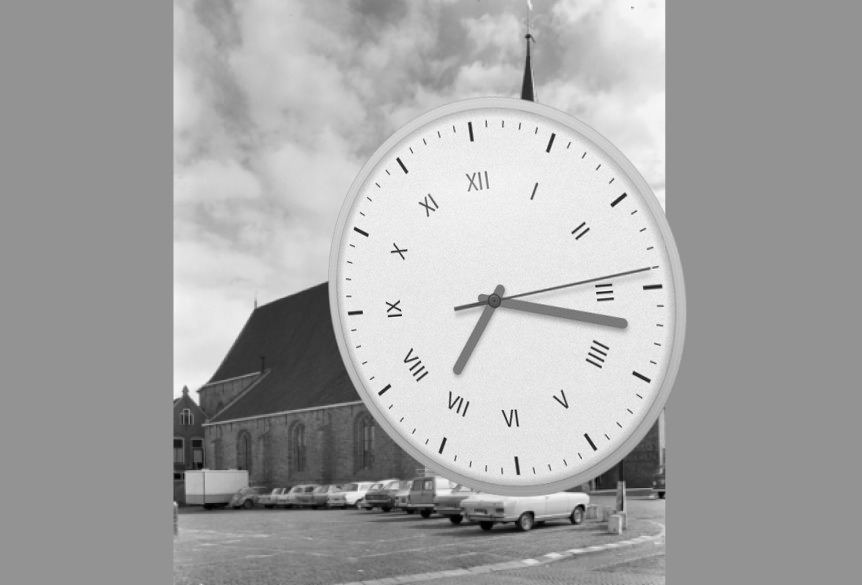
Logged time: h=7 m=17 s=14
